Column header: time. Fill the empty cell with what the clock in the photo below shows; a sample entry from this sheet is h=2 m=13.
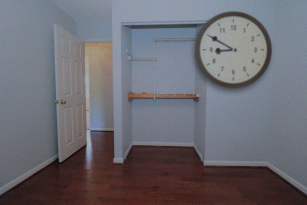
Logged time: h=8 m=50
